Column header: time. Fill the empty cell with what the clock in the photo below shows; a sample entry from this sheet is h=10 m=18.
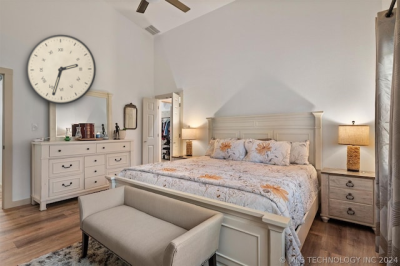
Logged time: h=2 m=33
